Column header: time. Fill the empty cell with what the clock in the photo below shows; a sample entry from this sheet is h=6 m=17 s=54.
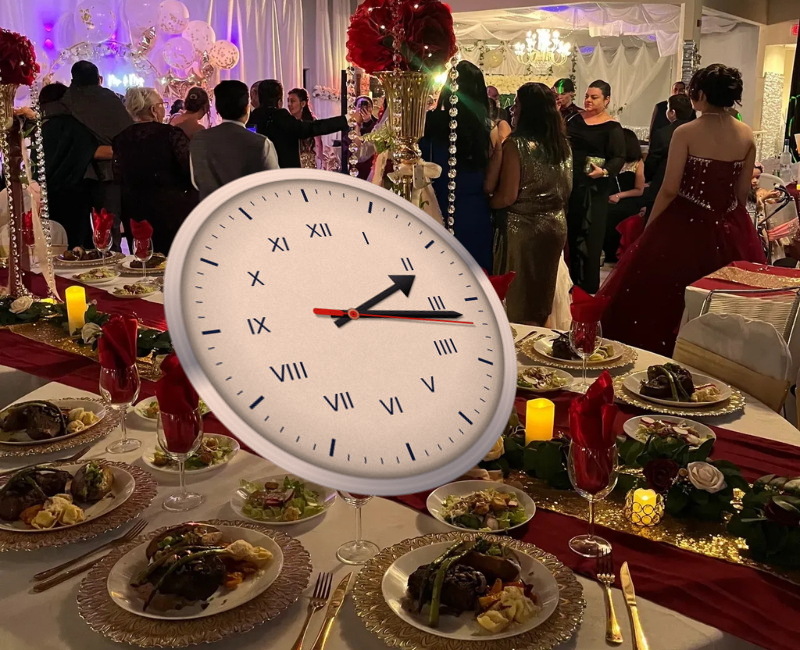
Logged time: h=2 m=16 s=17
